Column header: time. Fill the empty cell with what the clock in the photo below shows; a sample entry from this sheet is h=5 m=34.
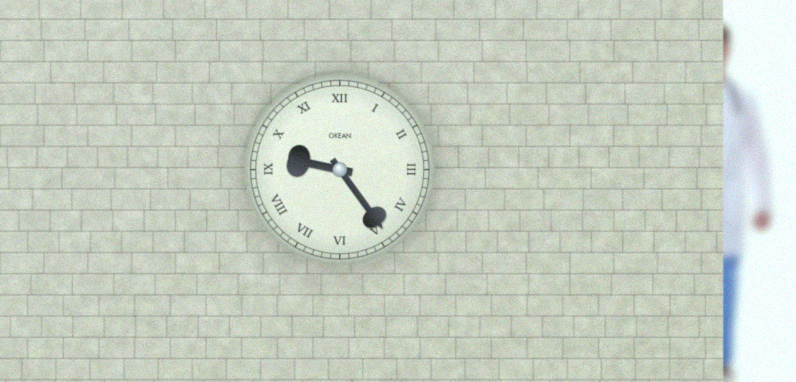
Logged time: h=9 m=24
